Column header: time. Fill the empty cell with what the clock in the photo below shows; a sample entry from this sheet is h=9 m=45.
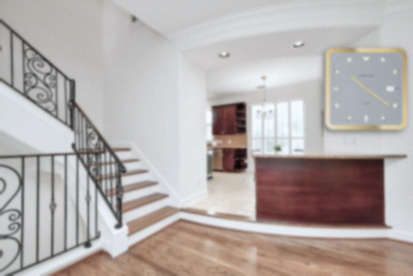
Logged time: h=10 m=21
